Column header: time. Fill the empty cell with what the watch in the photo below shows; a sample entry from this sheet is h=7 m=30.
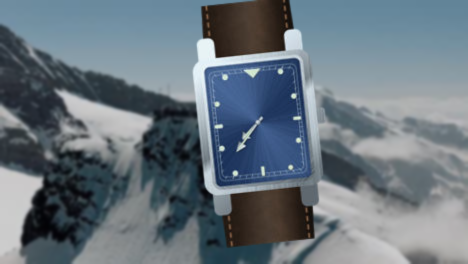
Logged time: h=7 m=37
